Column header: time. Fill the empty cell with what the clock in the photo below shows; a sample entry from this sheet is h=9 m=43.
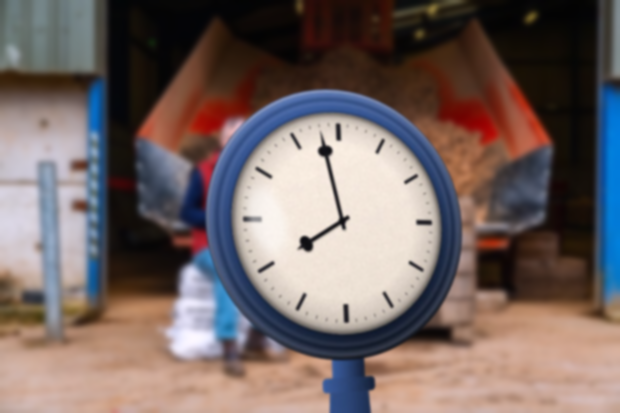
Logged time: h=7 m=58
